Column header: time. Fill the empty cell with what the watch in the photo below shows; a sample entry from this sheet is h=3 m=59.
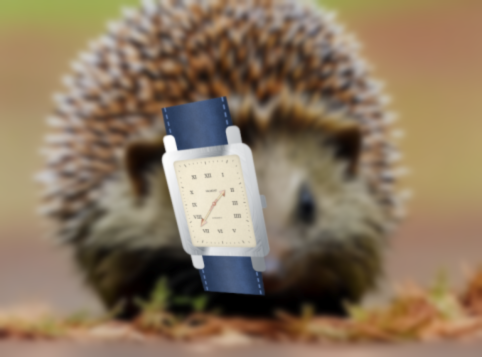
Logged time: h=1 m=37
